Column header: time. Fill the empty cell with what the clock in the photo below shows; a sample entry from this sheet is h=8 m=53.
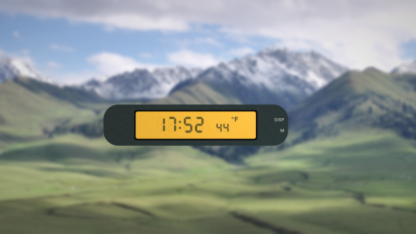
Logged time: h=17 m=52
